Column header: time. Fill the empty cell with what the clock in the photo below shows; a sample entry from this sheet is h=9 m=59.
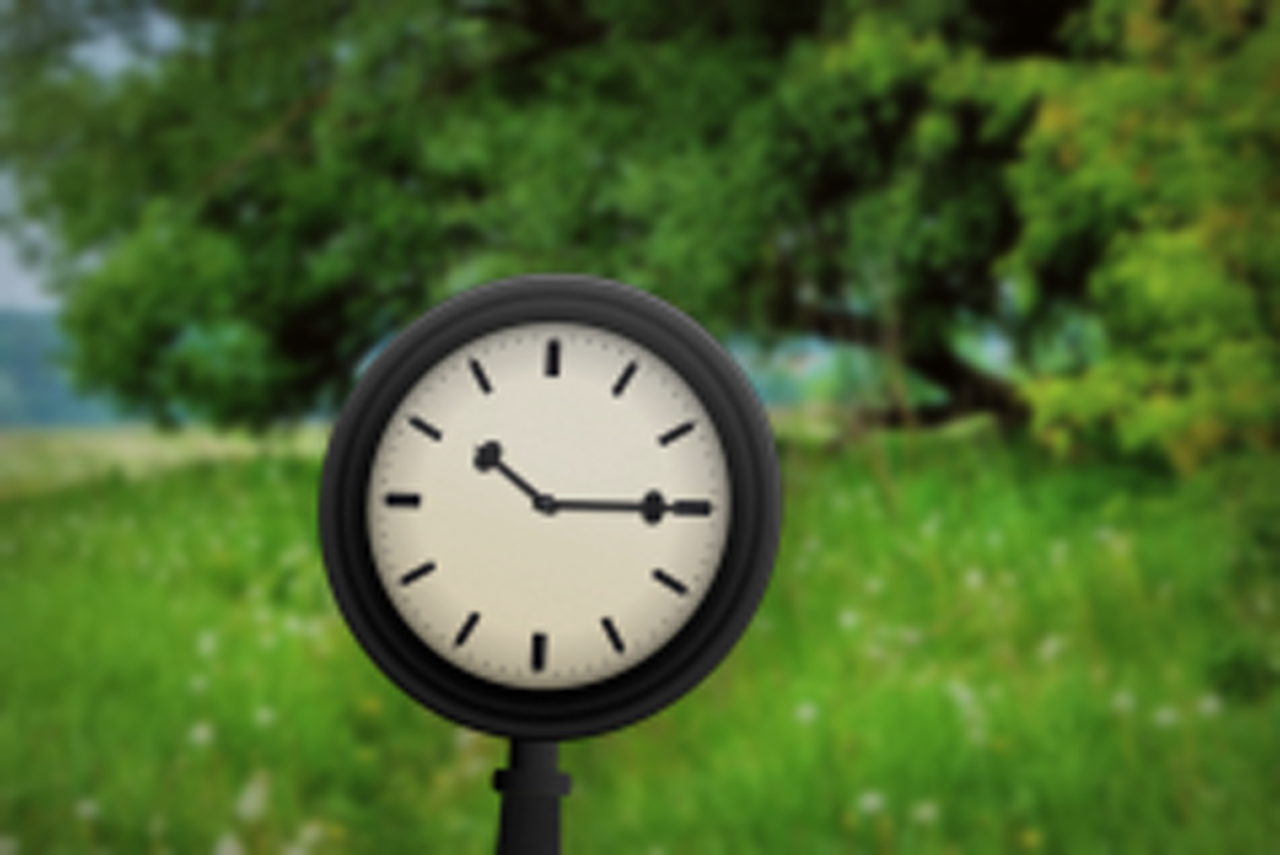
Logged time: h=10 m=15
